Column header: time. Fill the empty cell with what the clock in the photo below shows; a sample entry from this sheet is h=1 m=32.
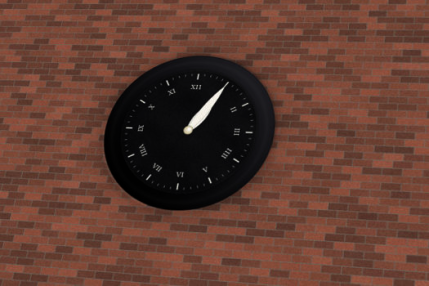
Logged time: h=1 m=5
